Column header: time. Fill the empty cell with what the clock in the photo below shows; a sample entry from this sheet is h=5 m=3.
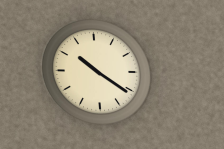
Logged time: h=10 m=21
